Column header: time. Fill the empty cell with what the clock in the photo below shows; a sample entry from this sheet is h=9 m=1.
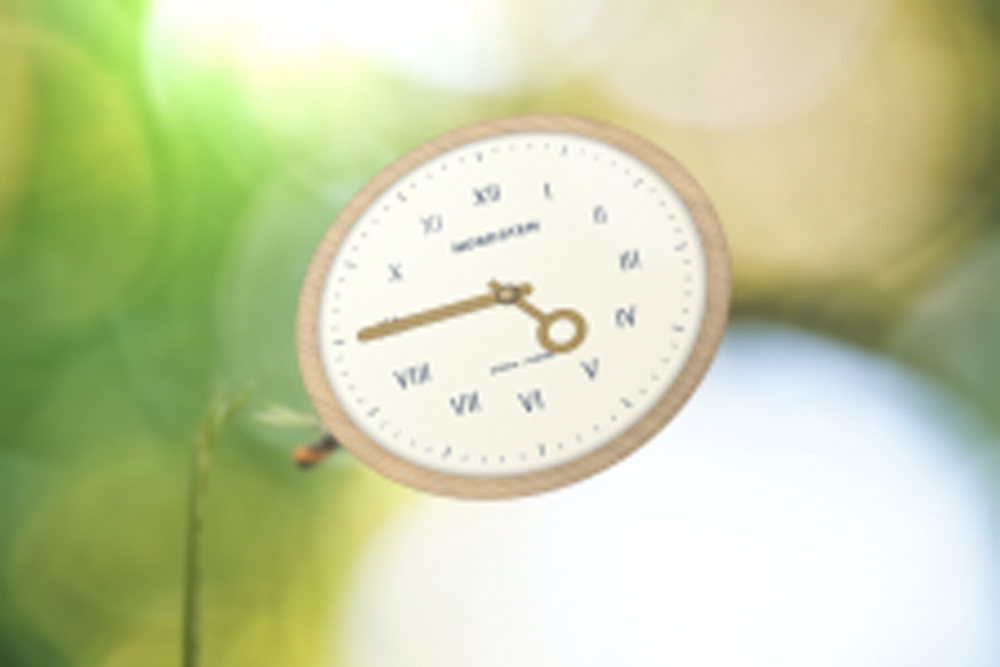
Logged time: h=4 m=45
